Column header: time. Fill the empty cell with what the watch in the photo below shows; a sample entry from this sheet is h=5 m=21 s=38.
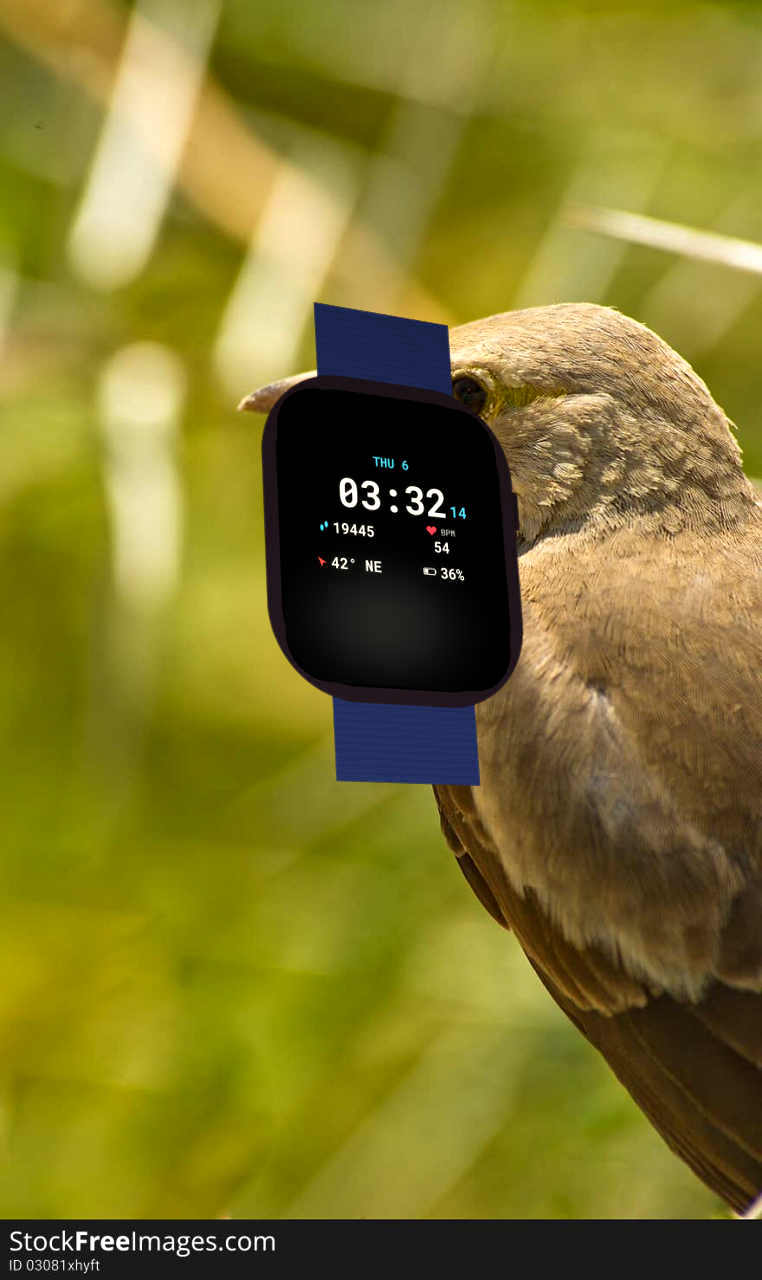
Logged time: h=3 m=32 s=14
